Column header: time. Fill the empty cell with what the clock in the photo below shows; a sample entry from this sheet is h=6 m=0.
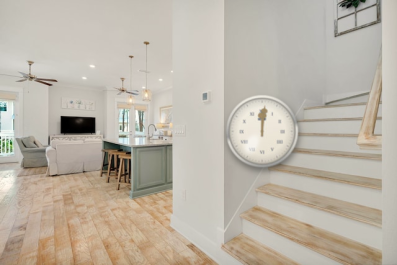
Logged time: h=12 m=1
